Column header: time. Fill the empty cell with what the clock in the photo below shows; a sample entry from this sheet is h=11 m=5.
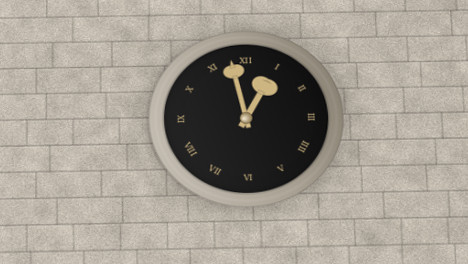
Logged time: h=12 m=58
